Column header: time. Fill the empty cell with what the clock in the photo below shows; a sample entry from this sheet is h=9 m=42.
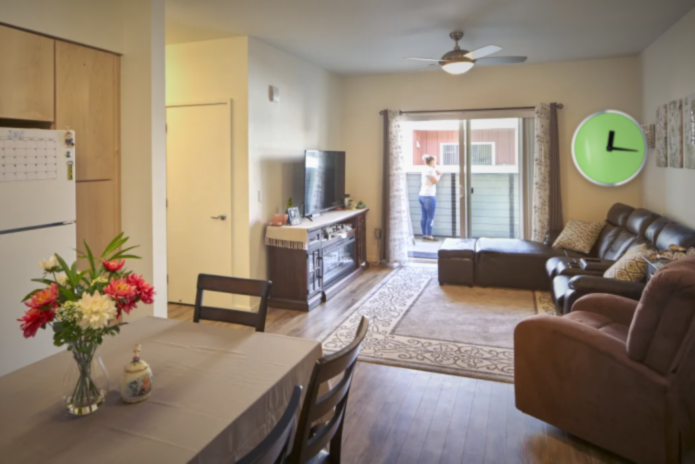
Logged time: h=12 m=16
